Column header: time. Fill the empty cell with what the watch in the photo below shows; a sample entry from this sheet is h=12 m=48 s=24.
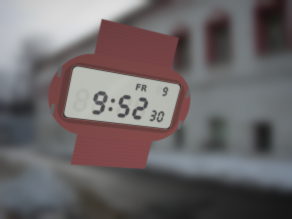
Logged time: h=9 m=52 s=30
